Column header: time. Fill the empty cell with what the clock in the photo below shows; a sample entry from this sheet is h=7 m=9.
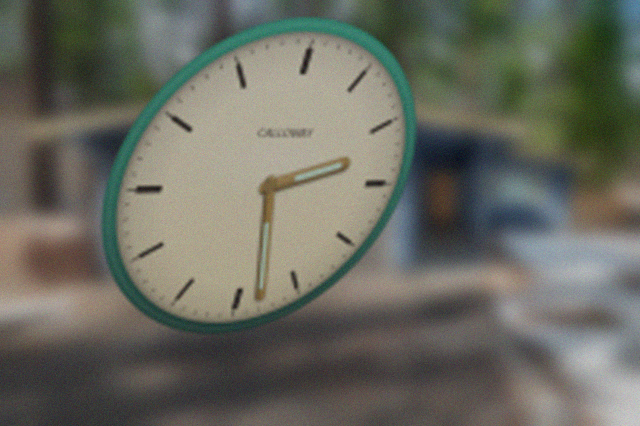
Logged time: h=2 m=28
